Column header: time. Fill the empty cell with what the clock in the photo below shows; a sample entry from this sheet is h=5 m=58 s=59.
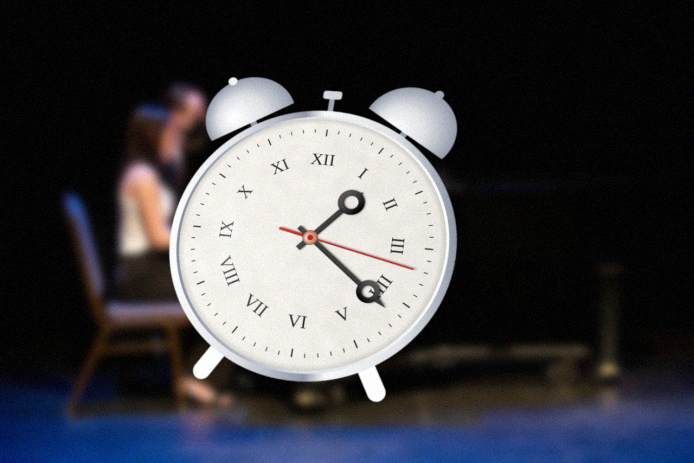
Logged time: h=1 m=21 s=17
